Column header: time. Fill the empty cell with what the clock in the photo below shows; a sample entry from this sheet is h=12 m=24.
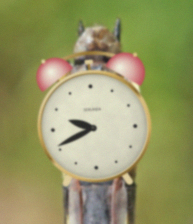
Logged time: h=9 m=41
